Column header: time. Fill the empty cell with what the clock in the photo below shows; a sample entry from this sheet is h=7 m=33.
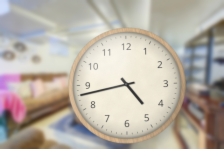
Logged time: h=4 m=43
